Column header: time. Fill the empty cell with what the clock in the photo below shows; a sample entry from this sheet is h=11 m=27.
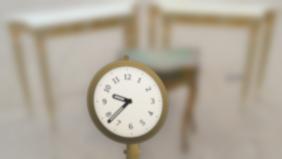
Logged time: h=9 m=38
